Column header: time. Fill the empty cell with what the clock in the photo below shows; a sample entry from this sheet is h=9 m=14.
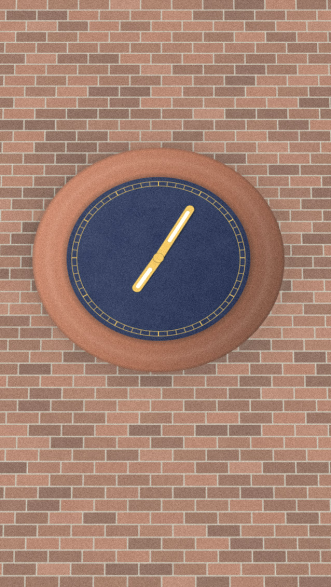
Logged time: h=7 m=5
